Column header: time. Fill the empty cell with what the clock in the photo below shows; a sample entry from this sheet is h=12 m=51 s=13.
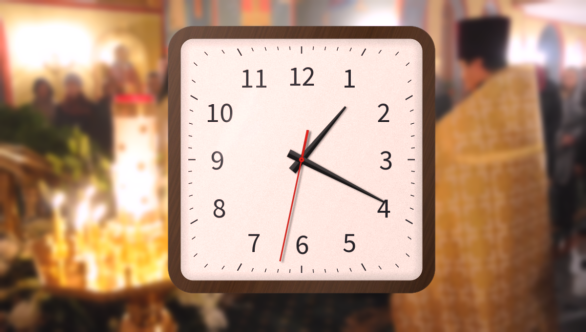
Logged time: h=1 m=19 s=32
